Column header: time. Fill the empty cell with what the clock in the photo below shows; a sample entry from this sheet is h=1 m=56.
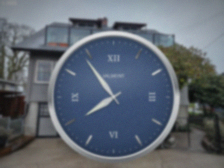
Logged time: h=7 m=54
